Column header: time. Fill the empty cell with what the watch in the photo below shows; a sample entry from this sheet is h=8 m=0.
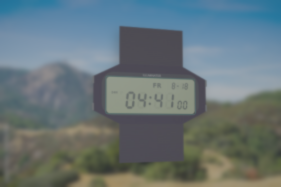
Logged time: h=4 m=41
